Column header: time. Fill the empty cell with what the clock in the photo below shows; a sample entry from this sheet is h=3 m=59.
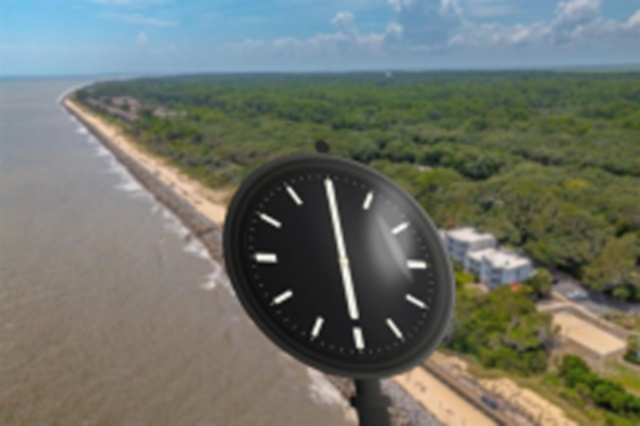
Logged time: h=6 m=0
